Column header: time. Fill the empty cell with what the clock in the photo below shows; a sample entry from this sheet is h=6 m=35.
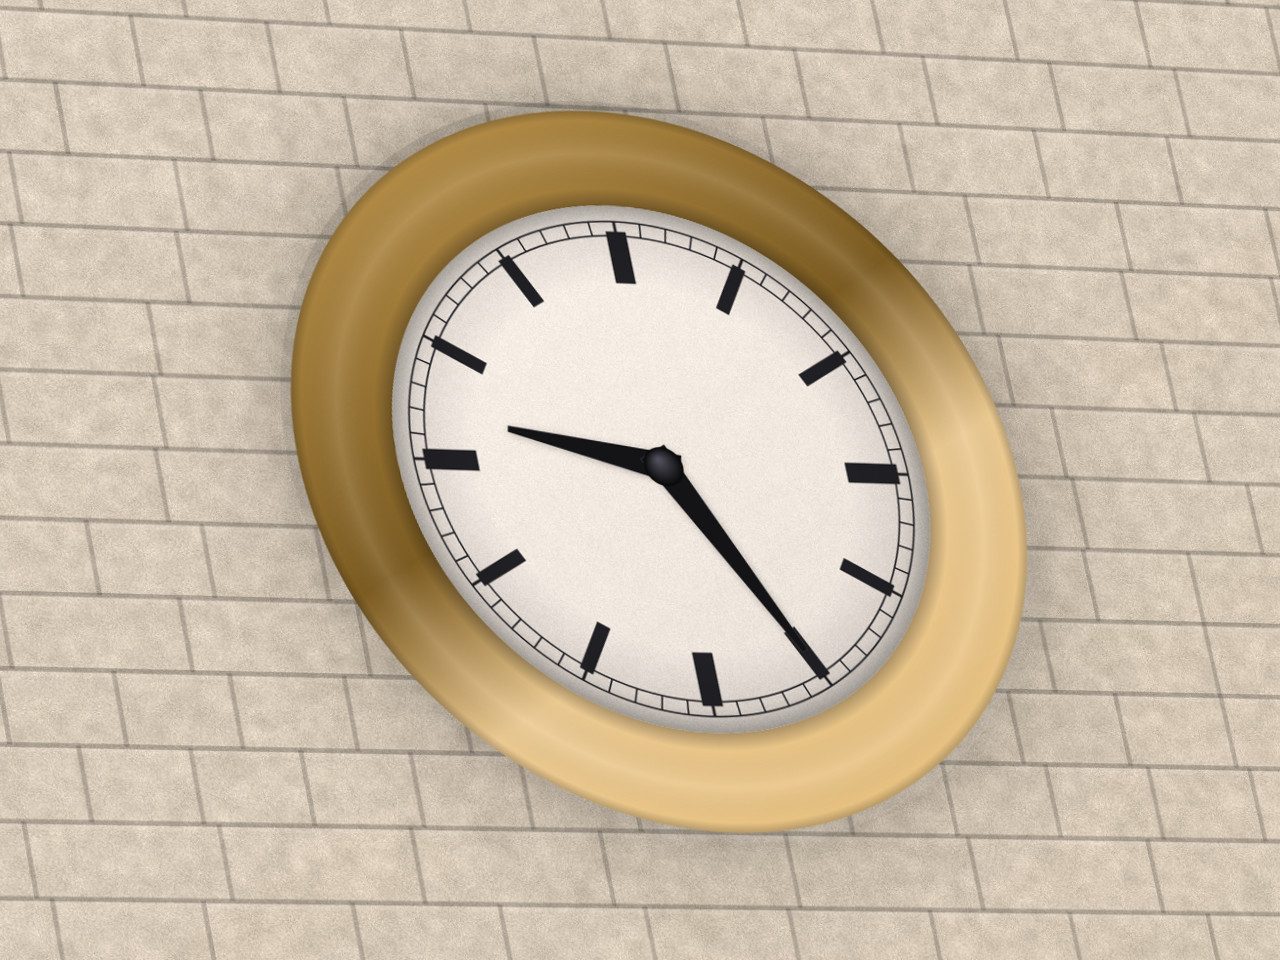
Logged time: h=9 m=25
